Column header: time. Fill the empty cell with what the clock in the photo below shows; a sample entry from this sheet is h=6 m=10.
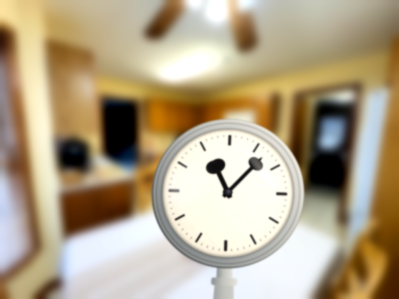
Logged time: h=11 m=7
